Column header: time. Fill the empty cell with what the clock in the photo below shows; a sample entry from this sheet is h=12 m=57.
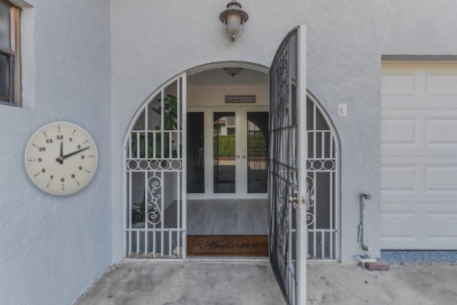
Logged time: h=12 m=12
